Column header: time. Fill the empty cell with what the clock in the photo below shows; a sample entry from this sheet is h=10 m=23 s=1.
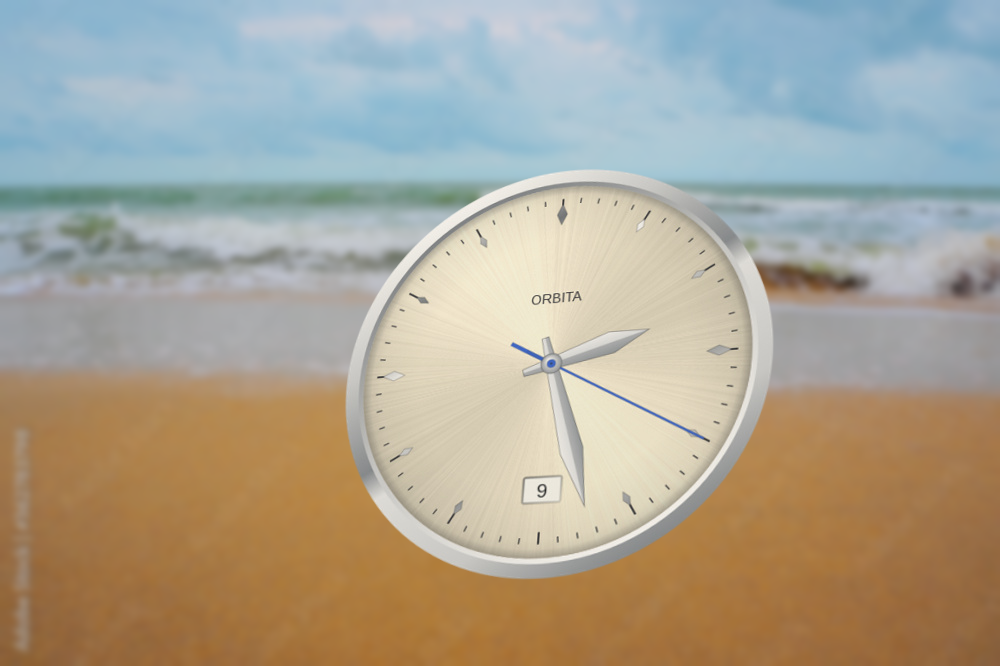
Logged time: h=2 m=27 s=20
